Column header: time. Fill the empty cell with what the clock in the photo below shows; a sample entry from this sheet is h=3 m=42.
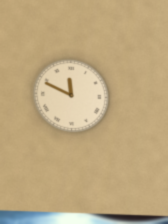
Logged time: h=11 m=49
